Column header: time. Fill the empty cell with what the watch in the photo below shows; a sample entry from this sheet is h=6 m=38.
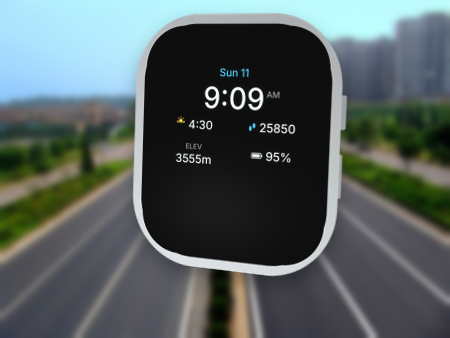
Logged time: h=9 m=9
